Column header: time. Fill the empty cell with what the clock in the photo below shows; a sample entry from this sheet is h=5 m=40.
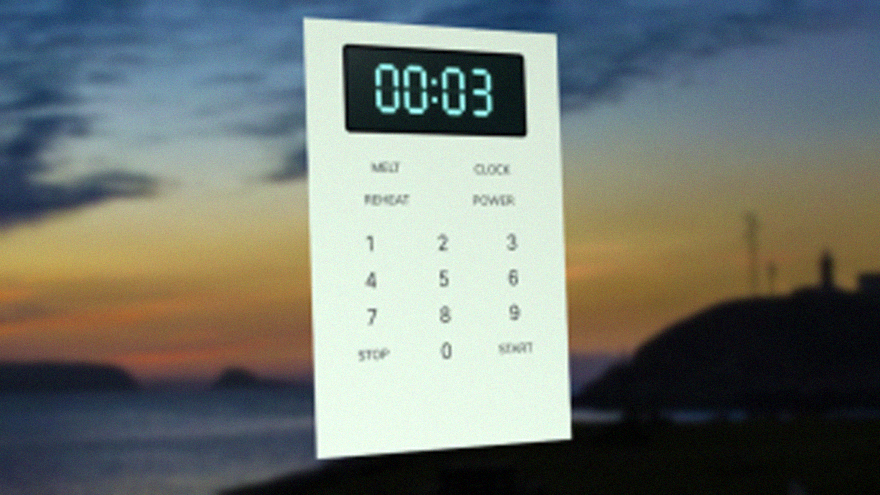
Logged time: h=0 m=3
